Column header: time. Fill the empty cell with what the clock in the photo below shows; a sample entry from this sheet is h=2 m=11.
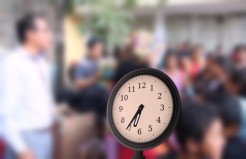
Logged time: h=6 m=36
